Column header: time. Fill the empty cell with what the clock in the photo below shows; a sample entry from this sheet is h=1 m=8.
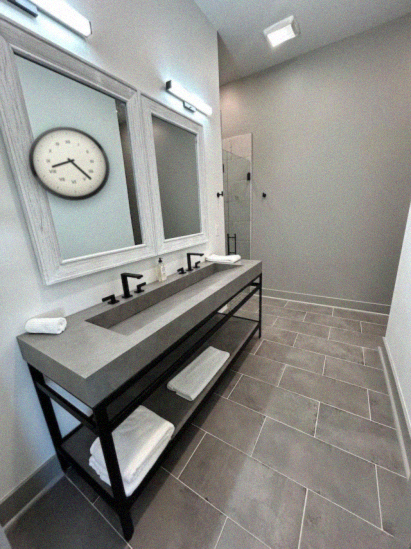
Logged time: h=8 m=23
